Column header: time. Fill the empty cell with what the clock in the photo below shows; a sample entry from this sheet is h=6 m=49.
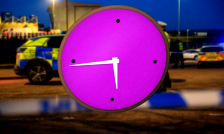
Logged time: h=5 m=44
